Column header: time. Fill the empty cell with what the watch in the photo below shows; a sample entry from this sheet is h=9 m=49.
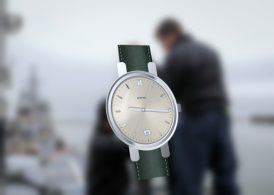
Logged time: h=9 m=16
